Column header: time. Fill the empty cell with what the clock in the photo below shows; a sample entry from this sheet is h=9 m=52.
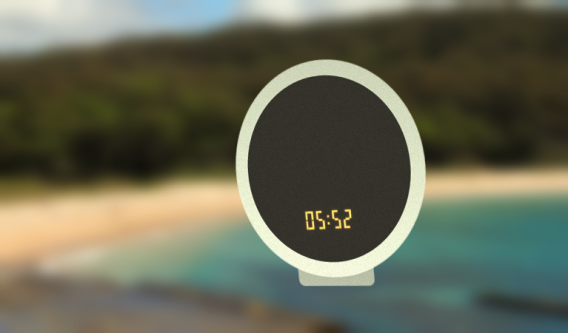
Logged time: h=5 m=52
